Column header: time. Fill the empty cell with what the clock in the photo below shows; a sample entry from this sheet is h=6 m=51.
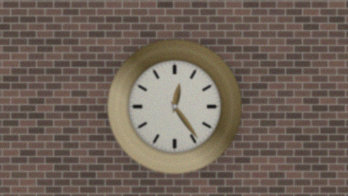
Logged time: h=12 m=24
